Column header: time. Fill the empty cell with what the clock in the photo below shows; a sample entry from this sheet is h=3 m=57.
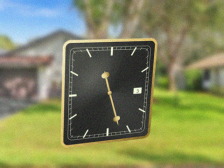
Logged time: h=11 m=27
